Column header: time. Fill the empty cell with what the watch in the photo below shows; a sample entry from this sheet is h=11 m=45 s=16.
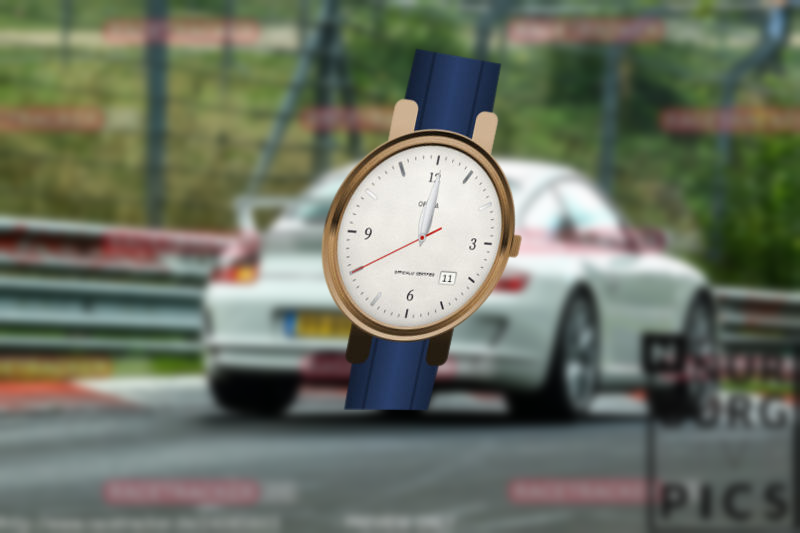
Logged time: h=12 m=0 s=40
